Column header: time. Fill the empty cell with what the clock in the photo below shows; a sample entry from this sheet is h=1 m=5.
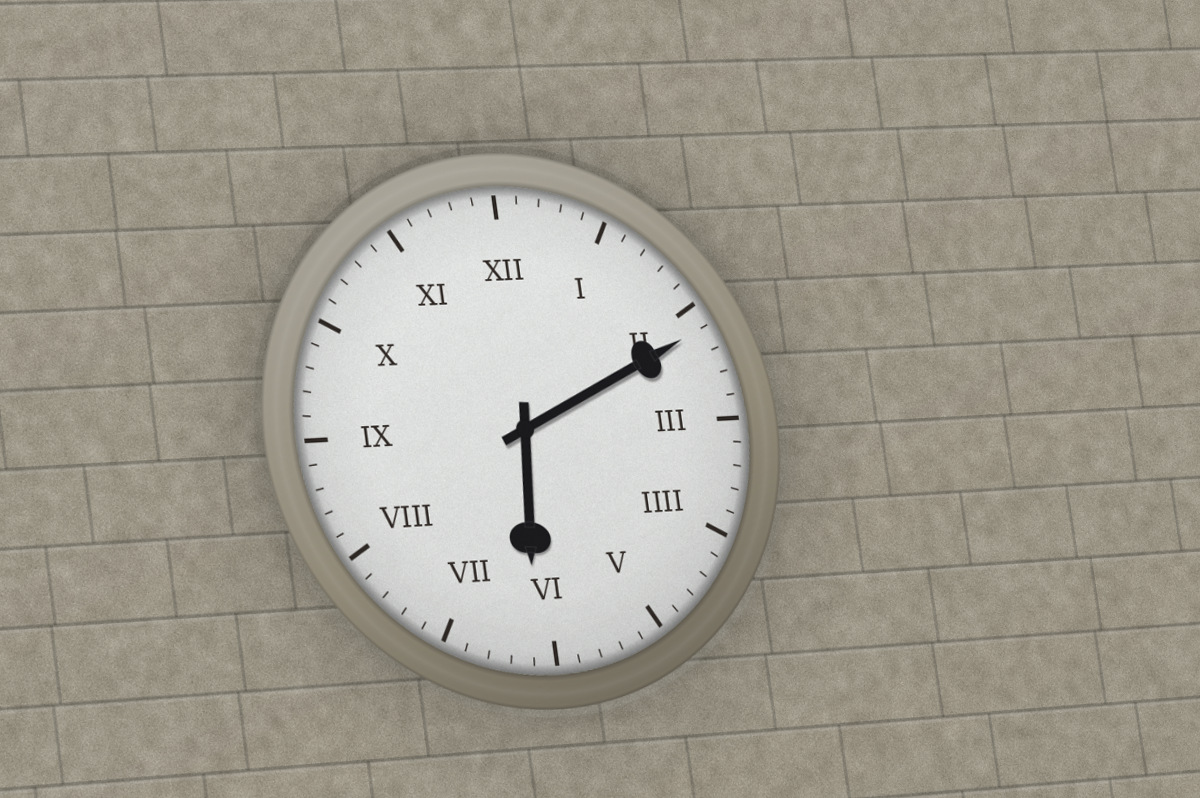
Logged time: h=6 m=11
